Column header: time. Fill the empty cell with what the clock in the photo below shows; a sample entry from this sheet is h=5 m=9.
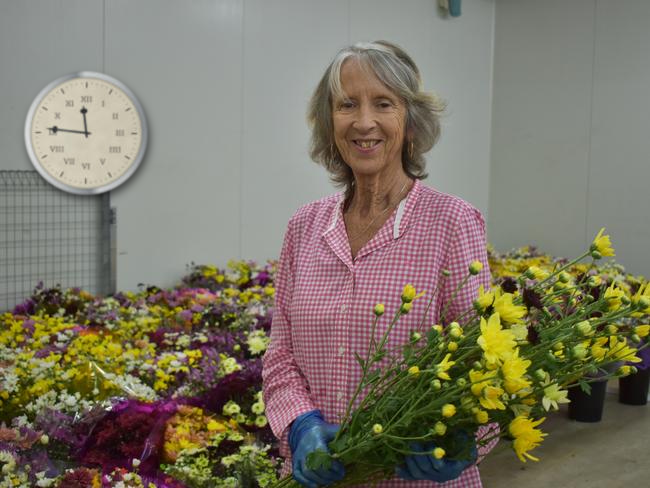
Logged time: h=11 m=46
